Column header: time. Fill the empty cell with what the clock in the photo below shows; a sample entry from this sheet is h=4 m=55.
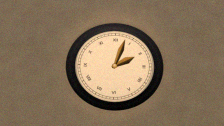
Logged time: h=2 m=3
